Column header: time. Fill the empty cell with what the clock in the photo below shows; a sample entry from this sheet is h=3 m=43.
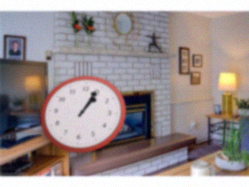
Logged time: h=1 m=4
